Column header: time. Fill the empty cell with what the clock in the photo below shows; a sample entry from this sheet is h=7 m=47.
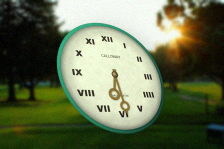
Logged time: h=6 m=29
